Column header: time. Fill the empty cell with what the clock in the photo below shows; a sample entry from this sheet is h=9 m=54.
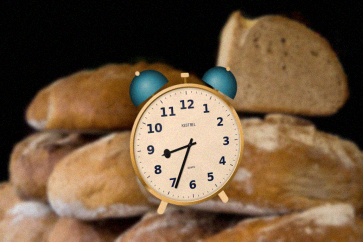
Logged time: h=8 m=34
